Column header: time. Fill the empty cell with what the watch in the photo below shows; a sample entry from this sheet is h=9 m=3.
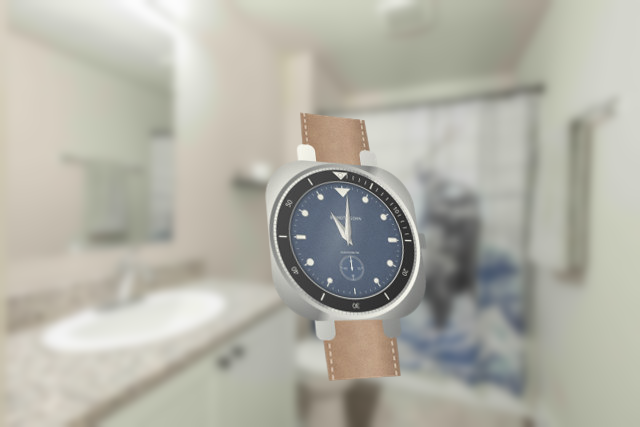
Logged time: h=11 m=1
